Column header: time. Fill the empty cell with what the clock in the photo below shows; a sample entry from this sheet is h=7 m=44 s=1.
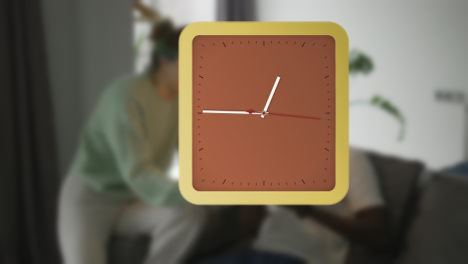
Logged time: h=12 m=45 s=16
